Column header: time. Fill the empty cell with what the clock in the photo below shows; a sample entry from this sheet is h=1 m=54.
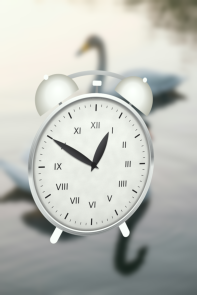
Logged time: h=12 m=50
